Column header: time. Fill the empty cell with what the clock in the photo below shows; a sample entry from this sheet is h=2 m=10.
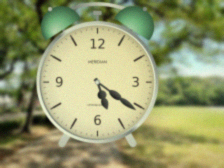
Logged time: h=5 m=21
